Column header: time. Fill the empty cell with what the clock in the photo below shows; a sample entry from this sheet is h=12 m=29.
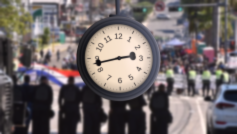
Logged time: h=2 m=43
